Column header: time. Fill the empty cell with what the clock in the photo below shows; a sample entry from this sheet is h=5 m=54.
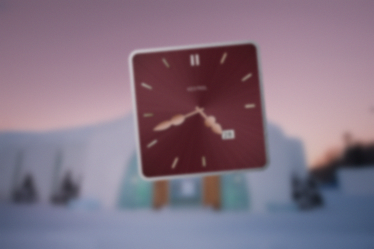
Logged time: h=4 m=42
